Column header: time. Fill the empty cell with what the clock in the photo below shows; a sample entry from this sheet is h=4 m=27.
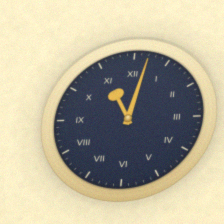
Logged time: h=11 m=2
